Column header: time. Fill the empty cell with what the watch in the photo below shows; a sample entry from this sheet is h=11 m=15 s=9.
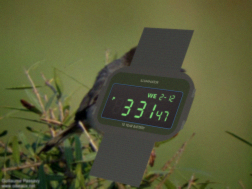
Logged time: h=3 m=31 s=47
